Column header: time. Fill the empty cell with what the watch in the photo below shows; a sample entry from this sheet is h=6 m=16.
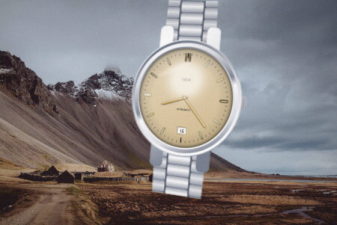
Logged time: h=8 m=23
